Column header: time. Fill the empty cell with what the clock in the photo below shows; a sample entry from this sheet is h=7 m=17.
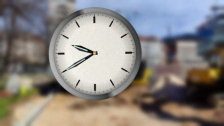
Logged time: h=9 m=40
